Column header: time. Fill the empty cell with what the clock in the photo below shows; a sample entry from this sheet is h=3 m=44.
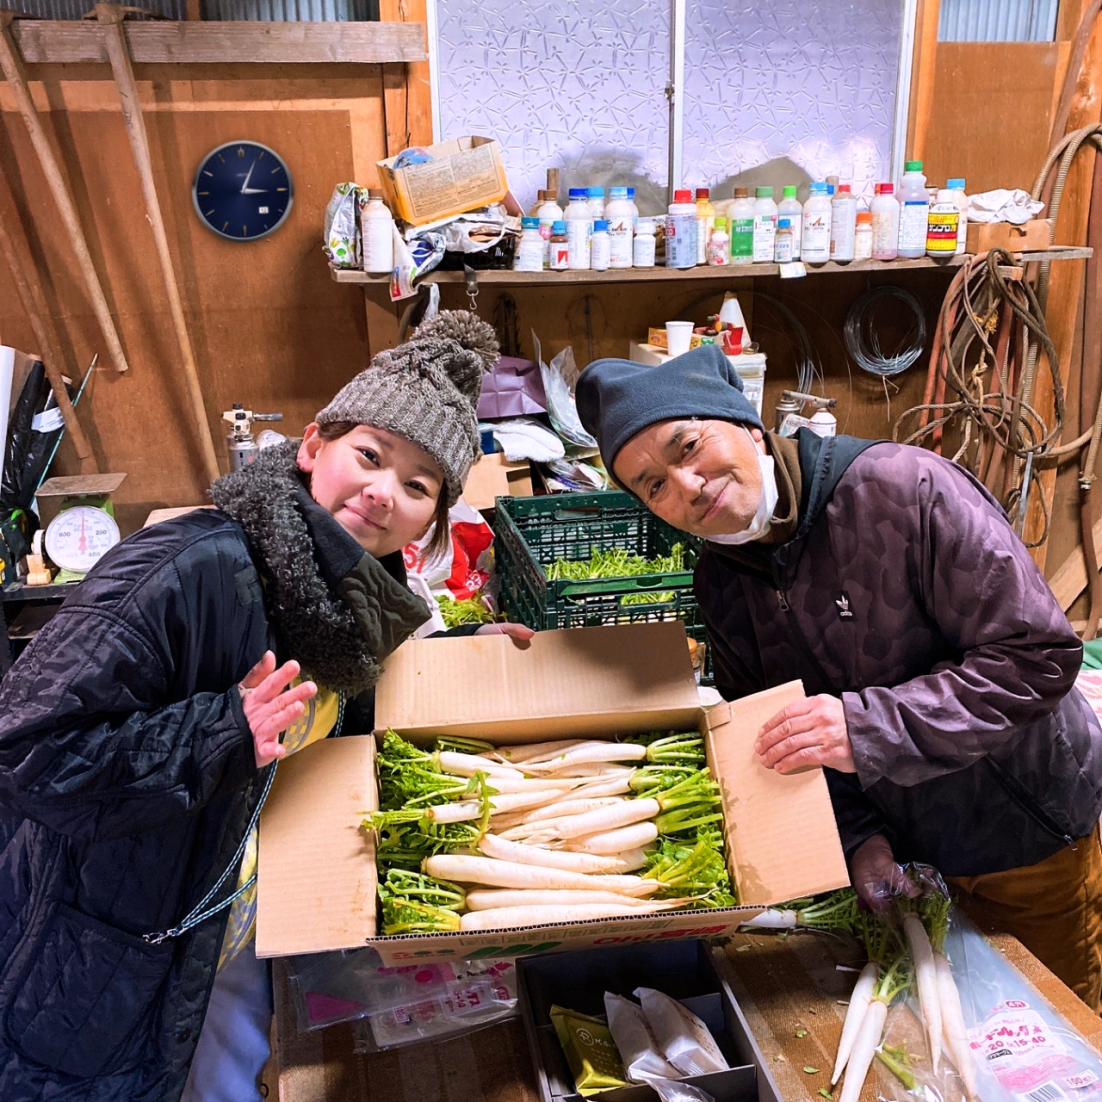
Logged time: h=3 m=4
